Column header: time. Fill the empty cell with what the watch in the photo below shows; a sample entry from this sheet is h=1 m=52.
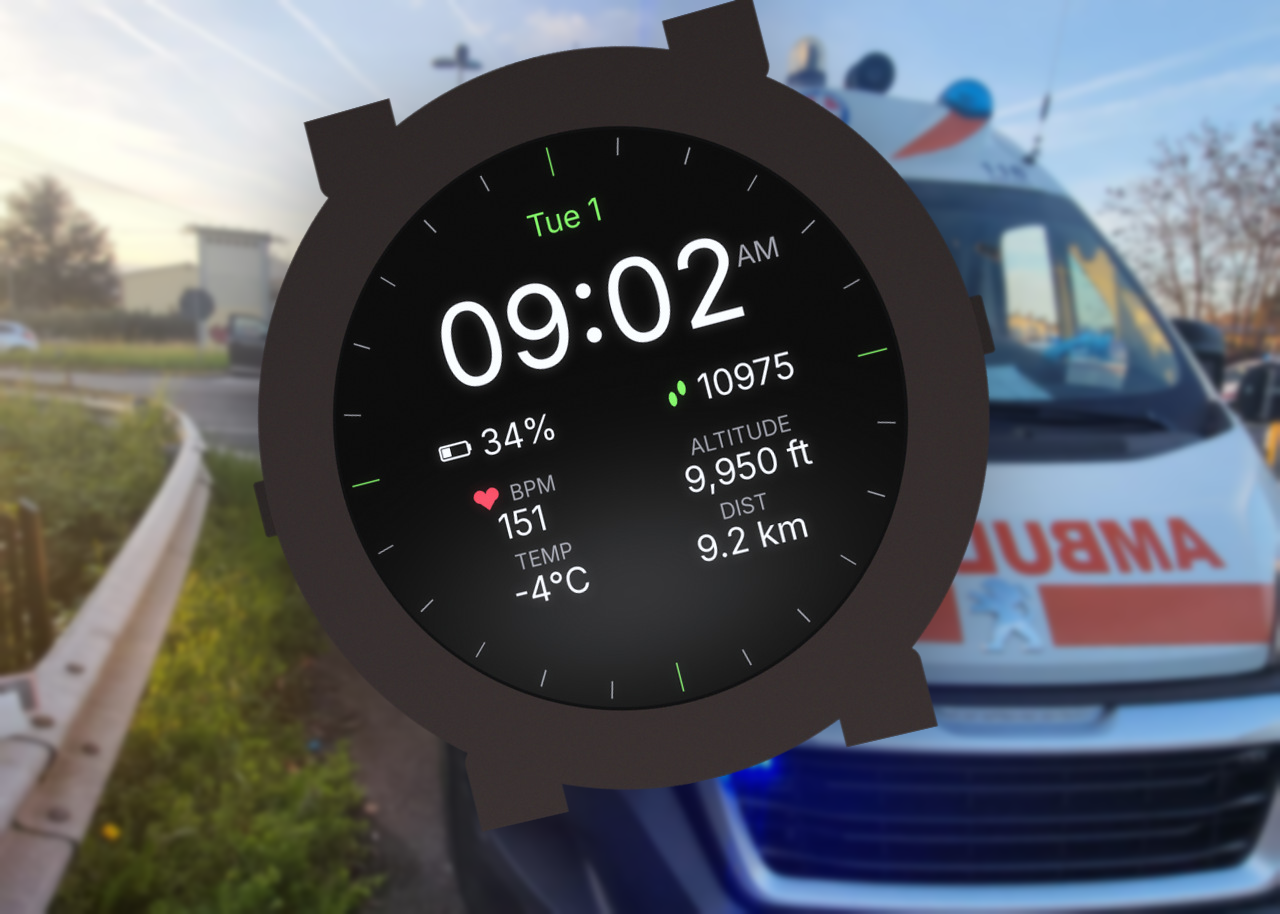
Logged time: h=9 m=2
